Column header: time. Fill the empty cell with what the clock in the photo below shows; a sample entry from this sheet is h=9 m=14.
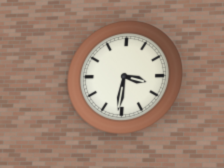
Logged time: h=3 m=31
